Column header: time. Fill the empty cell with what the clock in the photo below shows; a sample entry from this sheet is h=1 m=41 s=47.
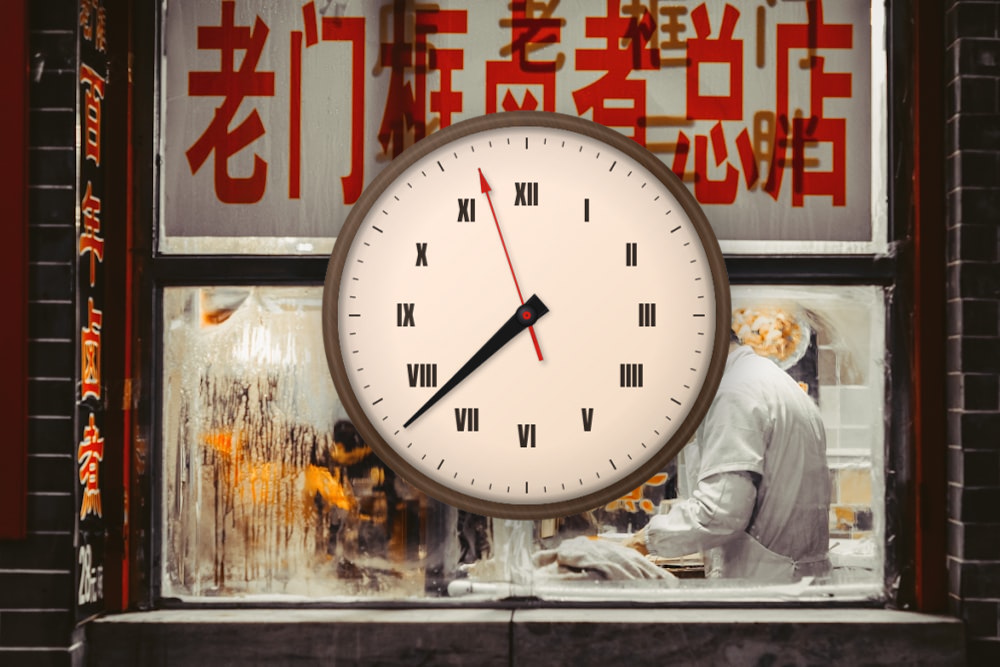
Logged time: h=7 m=37 s=57
